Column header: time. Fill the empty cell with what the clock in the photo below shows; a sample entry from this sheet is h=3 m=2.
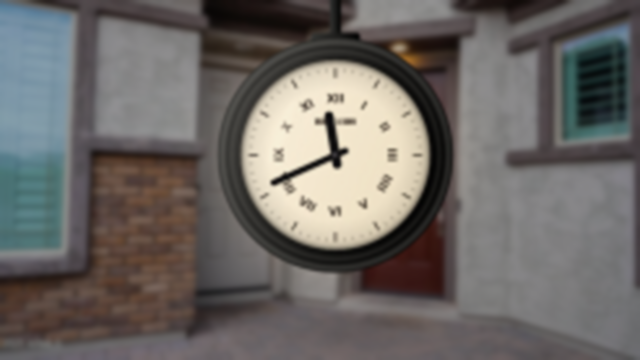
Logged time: h=11 m=41
